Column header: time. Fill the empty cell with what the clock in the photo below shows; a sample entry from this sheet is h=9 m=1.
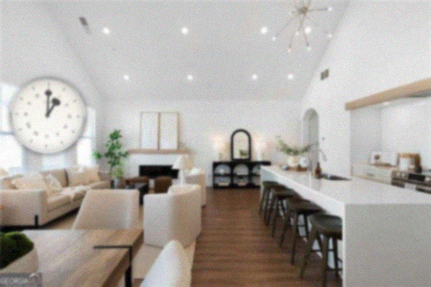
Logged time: h=1 m=0
